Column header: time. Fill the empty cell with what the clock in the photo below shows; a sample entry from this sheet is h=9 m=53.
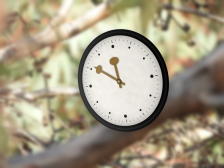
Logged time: h=11 m=51
